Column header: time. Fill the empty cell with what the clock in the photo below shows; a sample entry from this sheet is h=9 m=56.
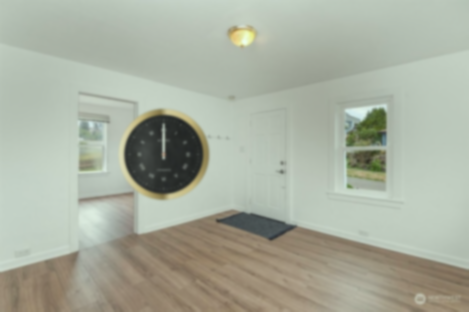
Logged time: h=12 m=0
